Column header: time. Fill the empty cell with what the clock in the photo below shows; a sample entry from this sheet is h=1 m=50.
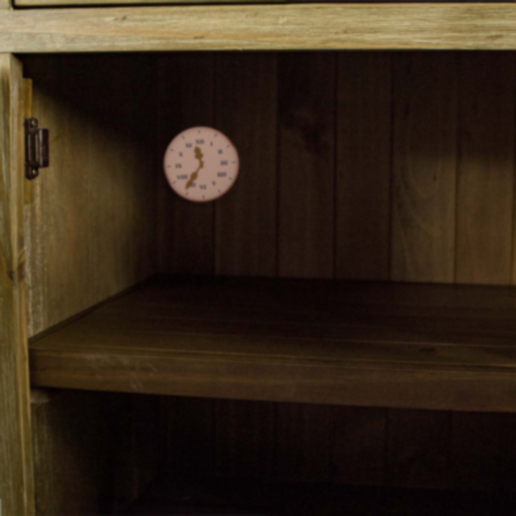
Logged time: h=11 m=36
